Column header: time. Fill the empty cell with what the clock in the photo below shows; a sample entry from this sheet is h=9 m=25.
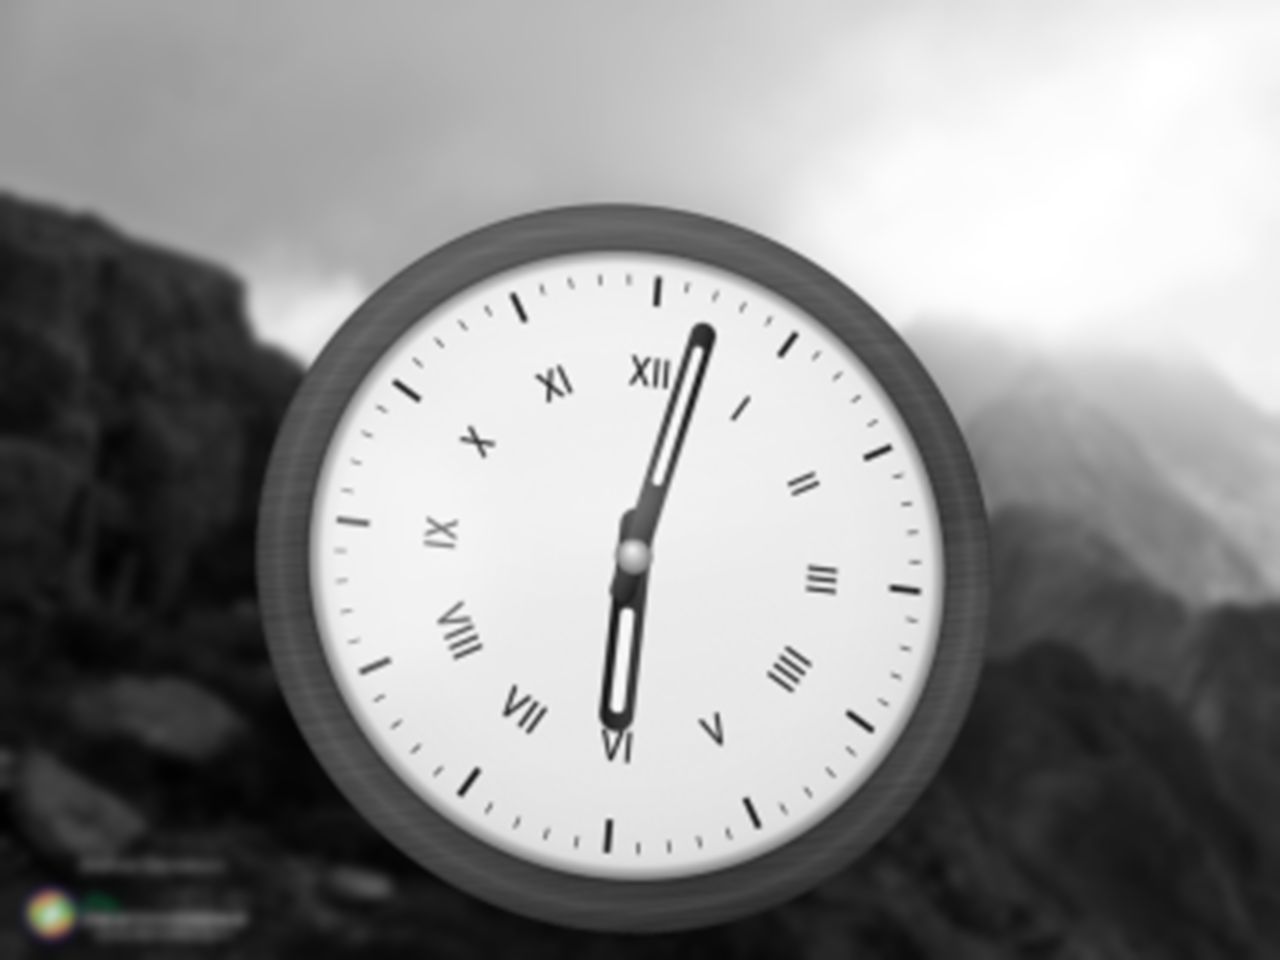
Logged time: h=6 m=2
